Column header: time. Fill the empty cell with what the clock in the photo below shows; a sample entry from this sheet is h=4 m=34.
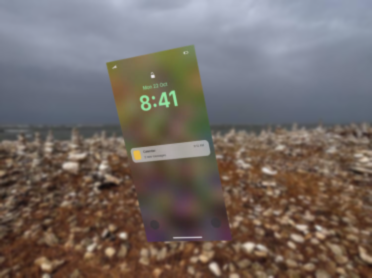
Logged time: h=8 m=41
